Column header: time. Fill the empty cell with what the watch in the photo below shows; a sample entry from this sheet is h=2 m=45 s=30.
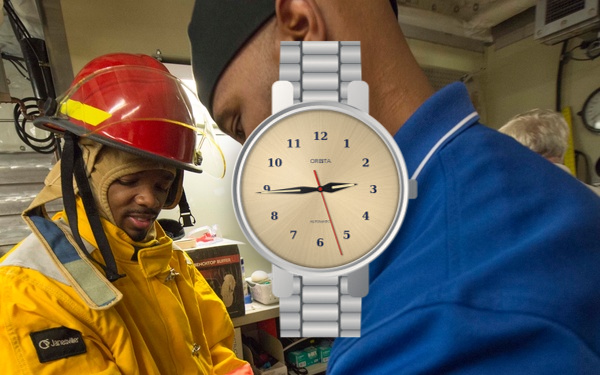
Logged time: h=2 m=44 s=27
